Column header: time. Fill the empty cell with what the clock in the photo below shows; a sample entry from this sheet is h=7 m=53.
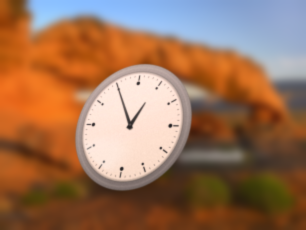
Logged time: h=12 m=55
